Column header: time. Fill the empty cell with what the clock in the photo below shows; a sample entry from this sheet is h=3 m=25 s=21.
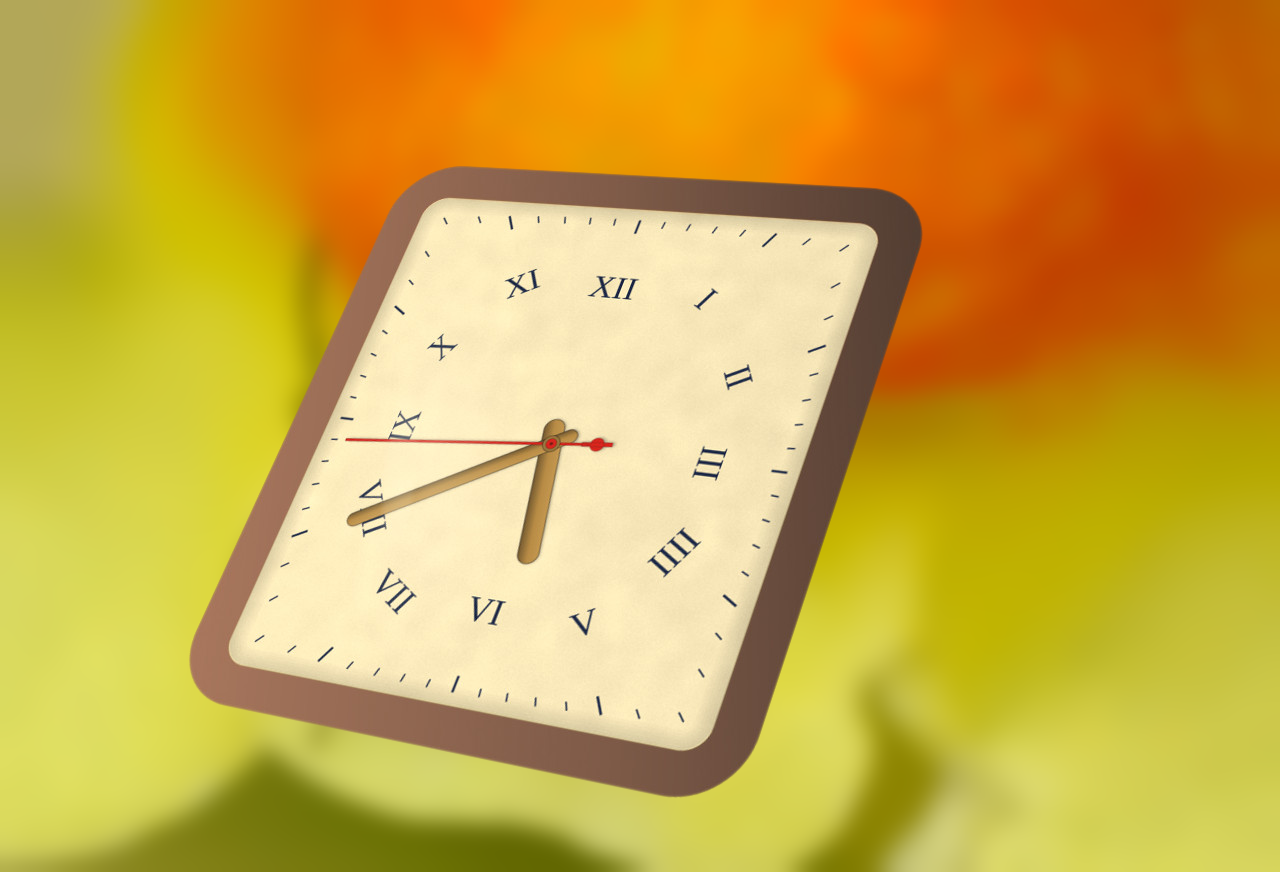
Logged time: h=5 m=39 s=44
